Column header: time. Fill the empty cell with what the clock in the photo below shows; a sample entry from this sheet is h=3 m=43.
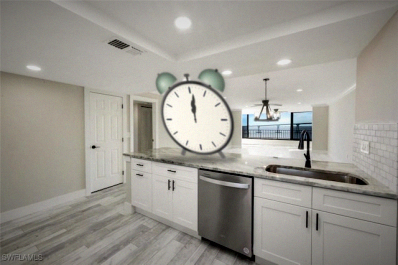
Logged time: h=12 m=1
